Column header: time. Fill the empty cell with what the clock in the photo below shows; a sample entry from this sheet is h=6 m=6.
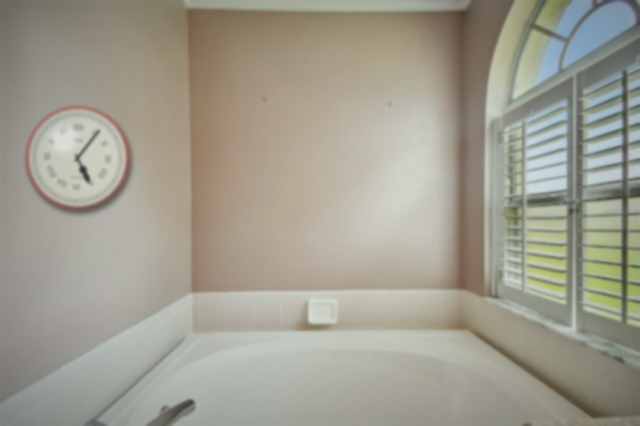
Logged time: h=5 m=6
